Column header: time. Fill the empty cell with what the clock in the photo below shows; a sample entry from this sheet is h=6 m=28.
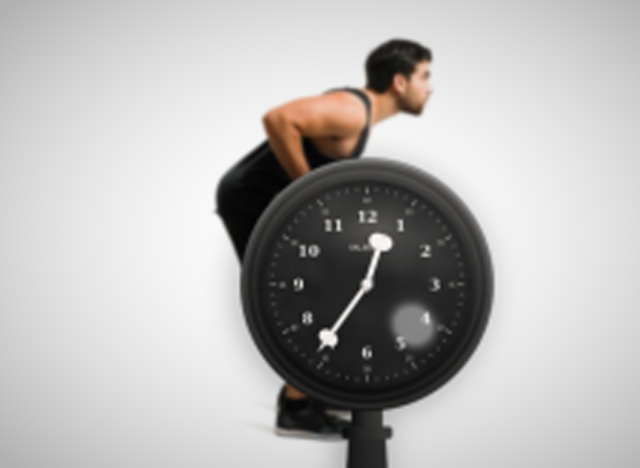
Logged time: h=12 m=36
